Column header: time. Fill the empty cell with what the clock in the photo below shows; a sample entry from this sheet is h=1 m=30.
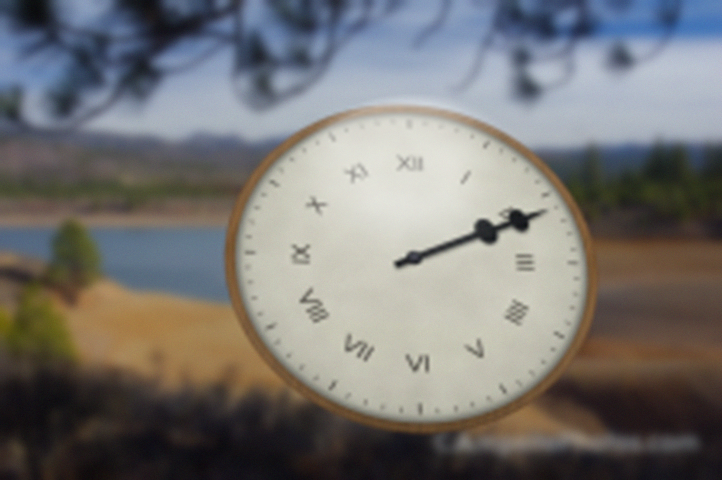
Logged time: h=2 m=11
